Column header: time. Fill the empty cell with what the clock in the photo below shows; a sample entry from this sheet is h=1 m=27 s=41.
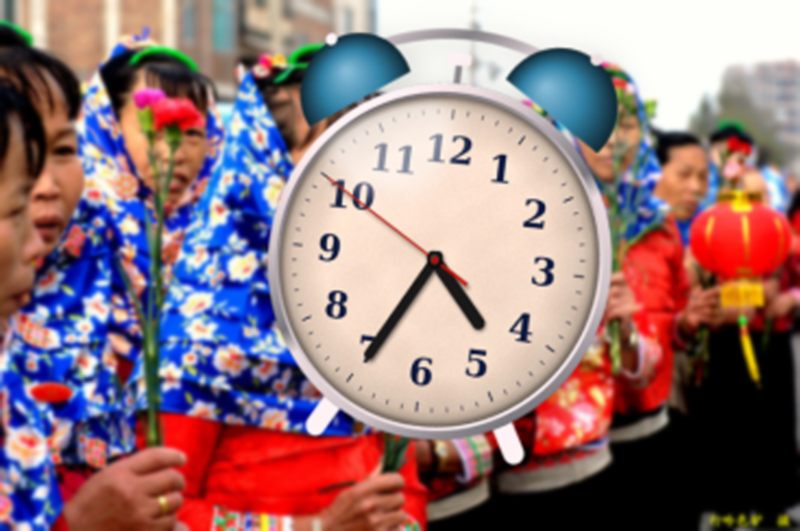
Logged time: h=4 m=34 s=50
